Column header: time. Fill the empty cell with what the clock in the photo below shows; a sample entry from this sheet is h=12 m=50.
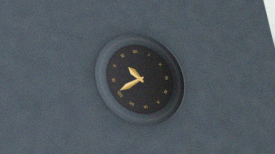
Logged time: h=10 m=41
